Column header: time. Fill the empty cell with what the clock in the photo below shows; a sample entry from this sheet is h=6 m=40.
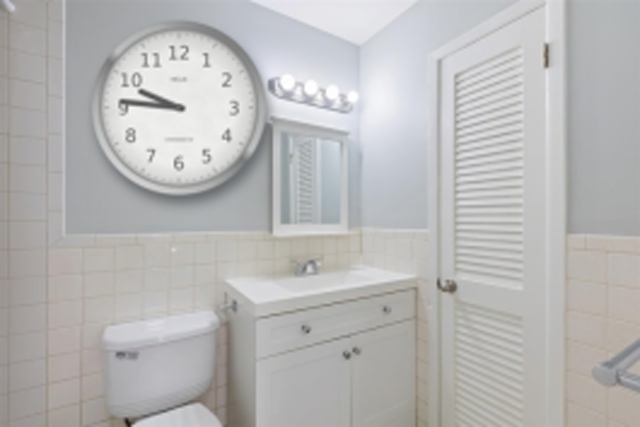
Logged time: h=9 m=46
